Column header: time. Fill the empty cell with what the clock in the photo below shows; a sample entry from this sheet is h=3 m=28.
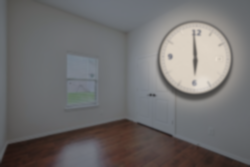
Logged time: h=5 m=59
